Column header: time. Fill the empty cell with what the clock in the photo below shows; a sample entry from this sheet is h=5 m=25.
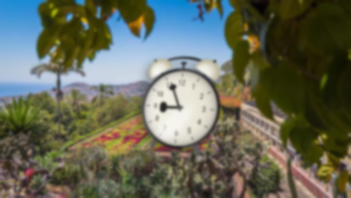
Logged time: h=8 m=56
